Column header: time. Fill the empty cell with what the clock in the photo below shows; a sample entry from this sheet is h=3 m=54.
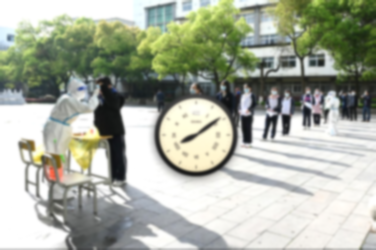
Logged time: h=8 m=9
